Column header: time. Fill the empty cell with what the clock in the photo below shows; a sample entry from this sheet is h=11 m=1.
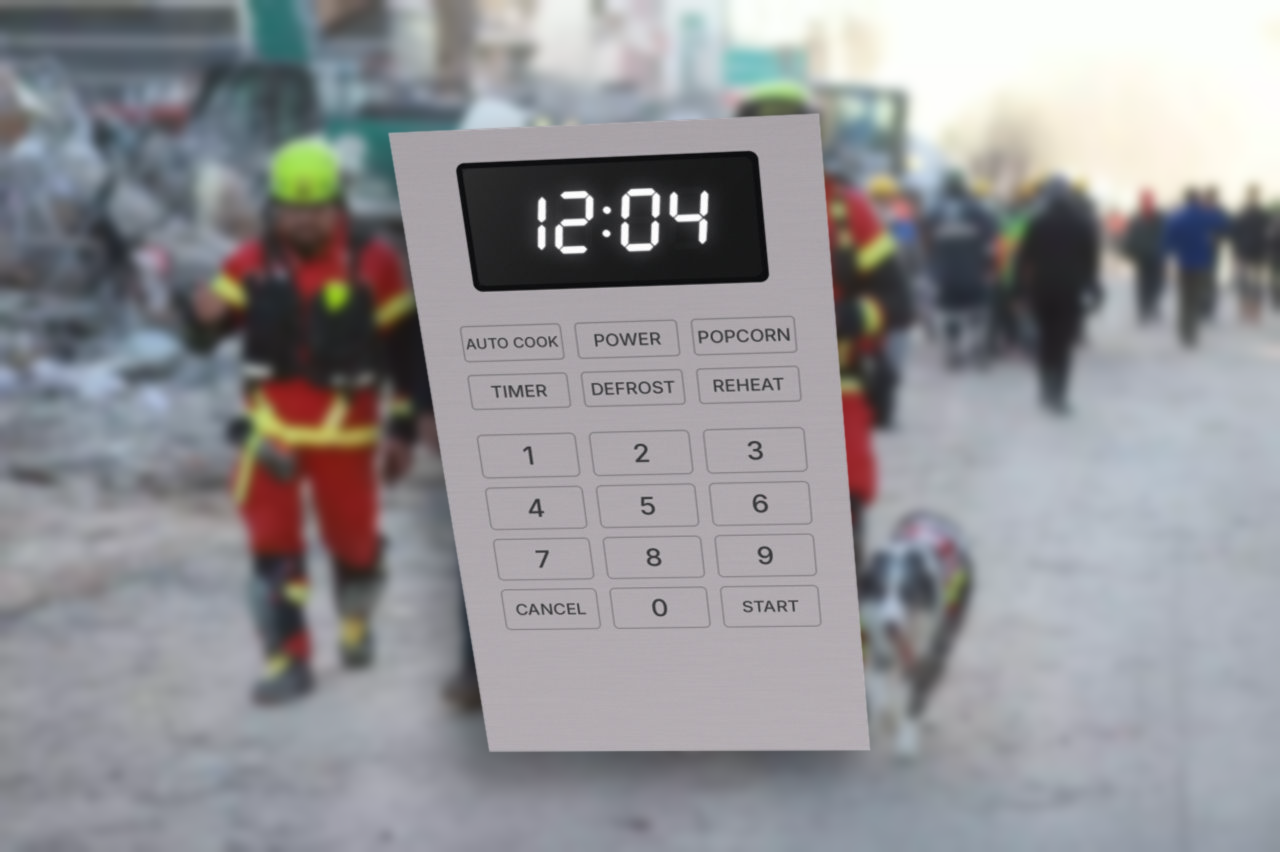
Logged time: h=12 m=4
